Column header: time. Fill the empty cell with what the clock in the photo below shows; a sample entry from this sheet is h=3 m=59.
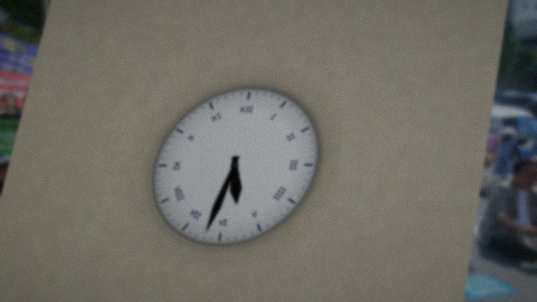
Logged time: h=5 m=32
